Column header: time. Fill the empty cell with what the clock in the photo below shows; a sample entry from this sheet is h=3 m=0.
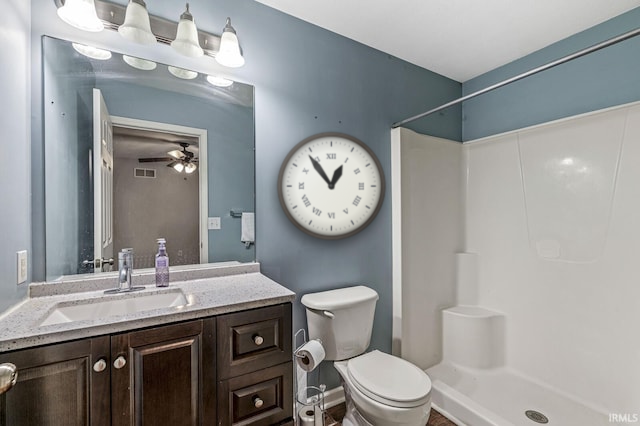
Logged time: h=12 m=54
